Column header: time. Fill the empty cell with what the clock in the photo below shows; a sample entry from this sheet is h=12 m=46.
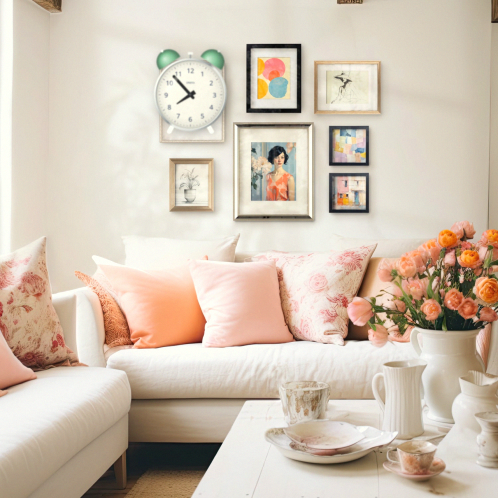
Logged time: h=7 m=53
